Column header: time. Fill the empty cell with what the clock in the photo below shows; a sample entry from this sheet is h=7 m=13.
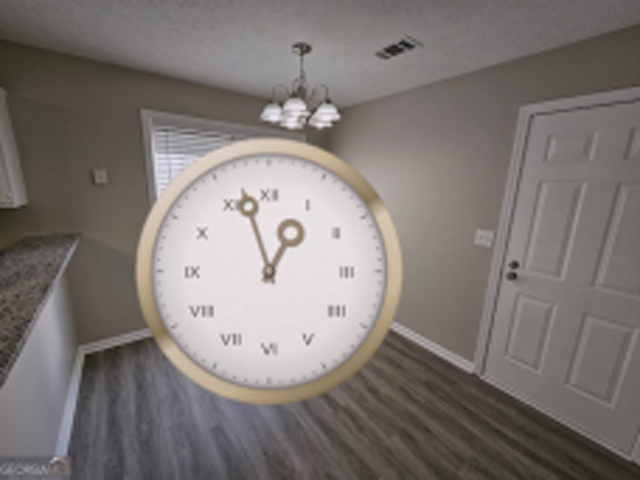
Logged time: h=12 m=57
